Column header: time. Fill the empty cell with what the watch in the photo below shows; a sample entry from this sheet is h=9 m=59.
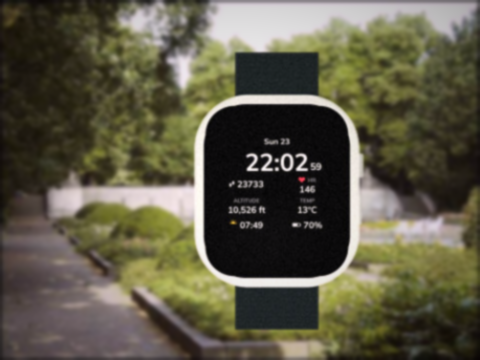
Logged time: h=22 m=2
